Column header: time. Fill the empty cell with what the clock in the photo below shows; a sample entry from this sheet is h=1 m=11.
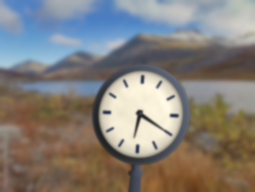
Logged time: h=6 m=20
